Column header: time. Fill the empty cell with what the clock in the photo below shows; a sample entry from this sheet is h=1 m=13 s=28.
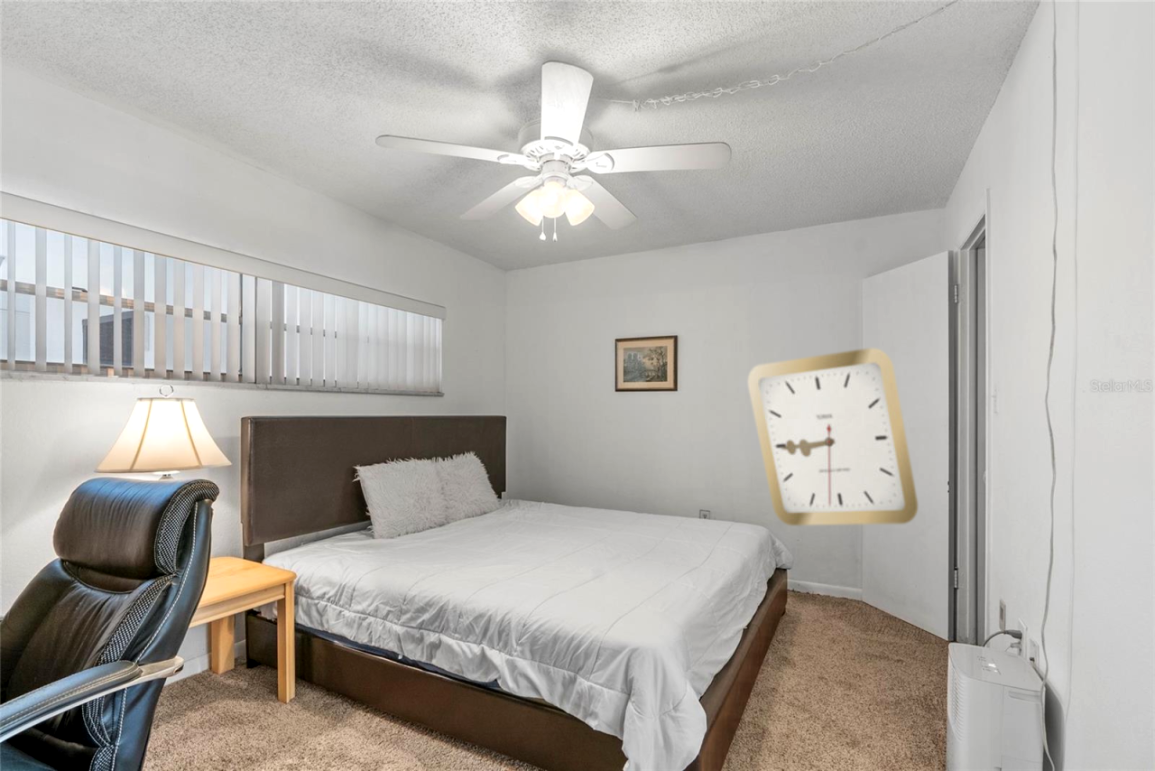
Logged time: h=8 m=44 s=32
